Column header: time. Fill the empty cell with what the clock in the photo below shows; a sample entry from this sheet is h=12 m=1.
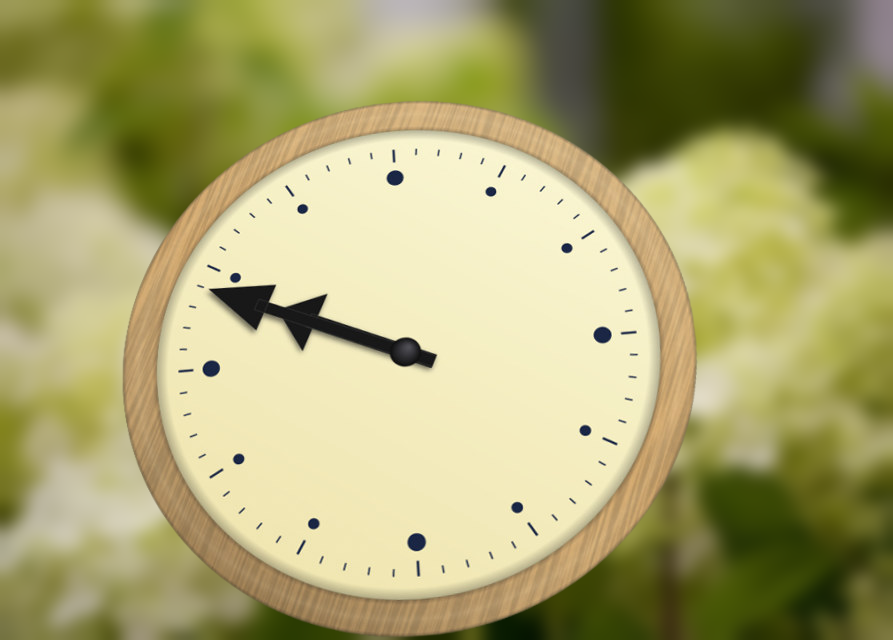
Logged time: h=9 m=49
